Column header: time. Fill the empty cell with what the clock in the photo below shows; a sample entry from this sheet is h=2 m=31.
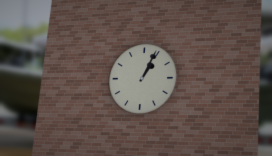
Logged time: h=1 m=4
